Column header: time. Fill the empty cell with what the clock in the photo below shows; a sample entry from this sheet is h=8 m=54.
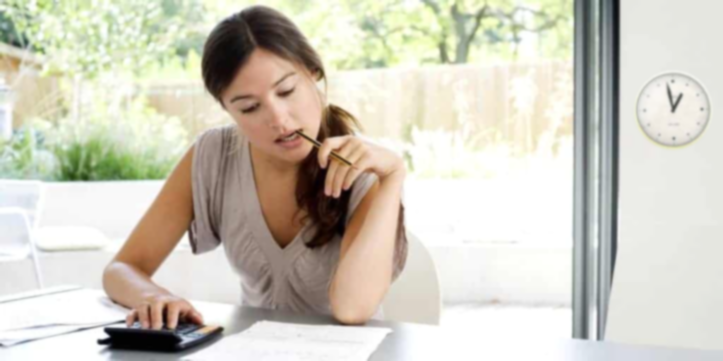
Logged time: h=12 m=58
